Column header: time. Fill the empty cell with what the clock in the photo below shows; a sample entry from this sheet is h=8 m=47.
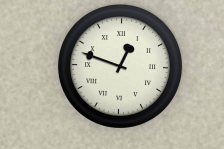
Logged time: h=12 m=48
